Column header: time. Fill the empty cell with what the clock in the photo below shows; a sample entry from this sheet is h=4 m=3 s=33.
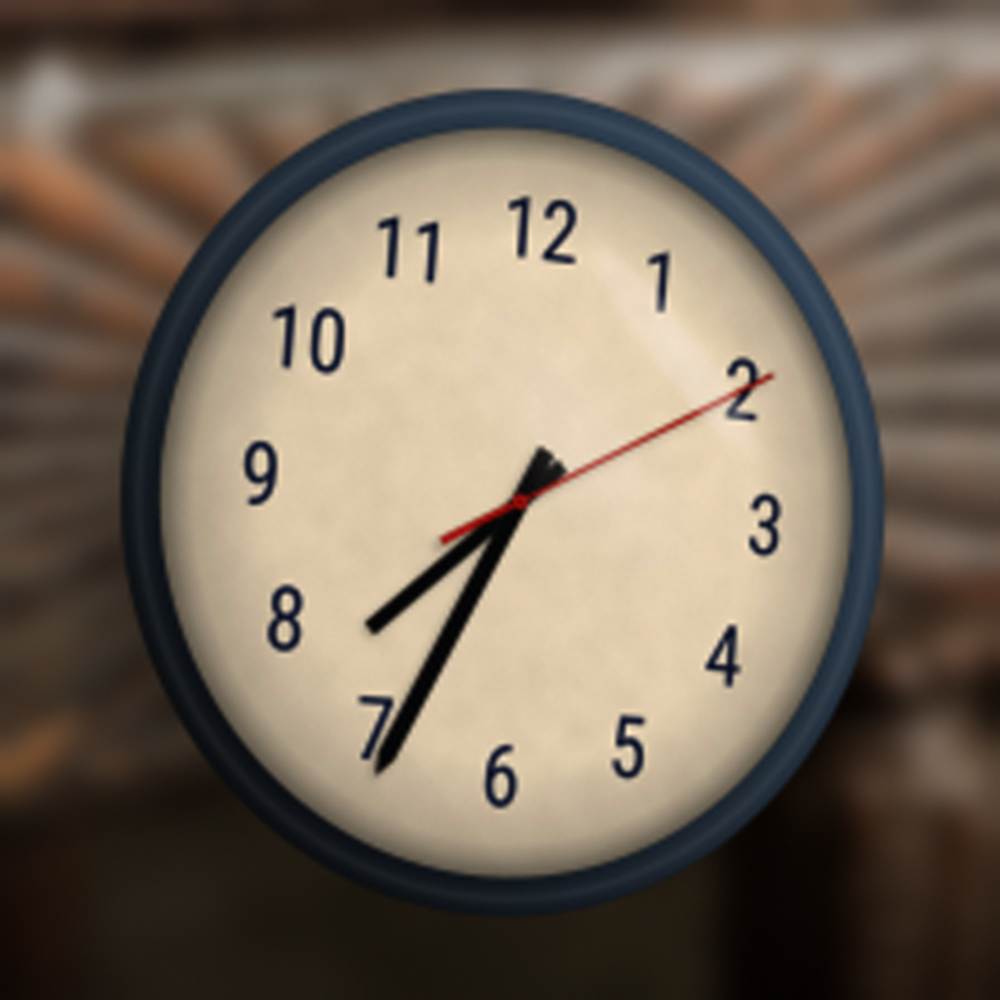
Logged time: h=7 m=34 s=10
